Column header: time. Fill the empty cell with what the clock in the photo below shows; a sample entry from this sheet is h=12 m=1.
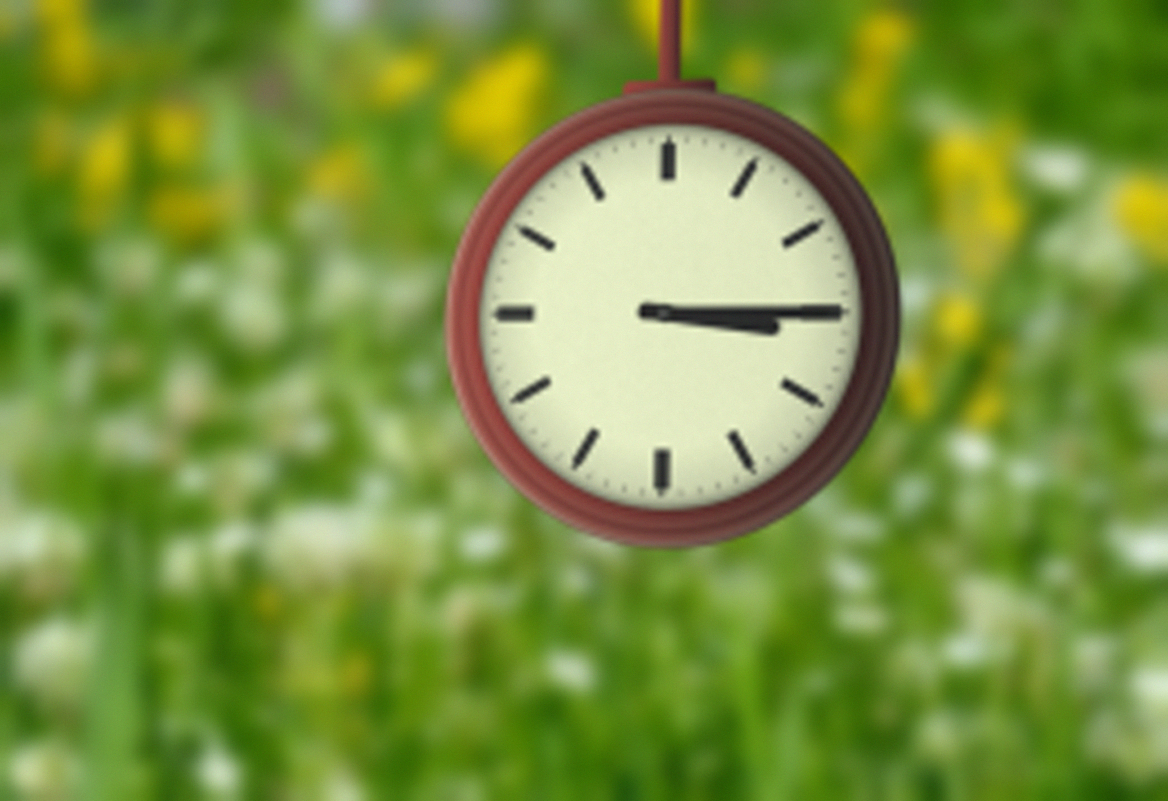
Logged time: h=3 m=15
